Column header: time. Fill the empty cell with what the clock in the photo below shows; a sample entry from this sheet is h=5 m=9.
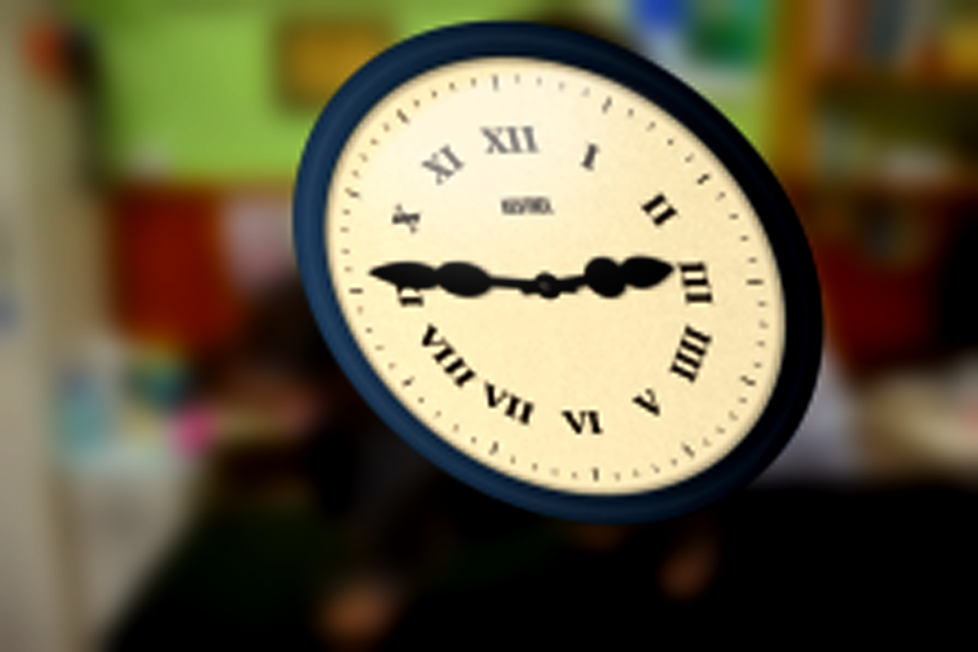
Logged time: h=2 m=46
